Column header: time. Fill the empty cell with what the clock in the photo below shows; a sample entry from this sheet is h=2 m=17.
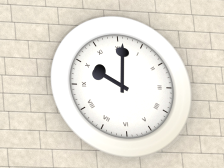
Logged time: h=10 m=1
